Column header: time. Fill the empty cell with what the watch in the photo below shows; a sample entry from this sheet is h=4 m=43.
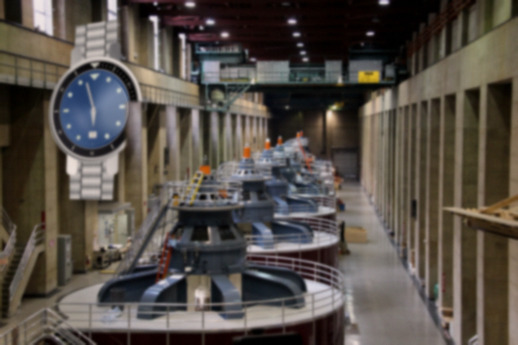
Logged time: h=5 m=57
